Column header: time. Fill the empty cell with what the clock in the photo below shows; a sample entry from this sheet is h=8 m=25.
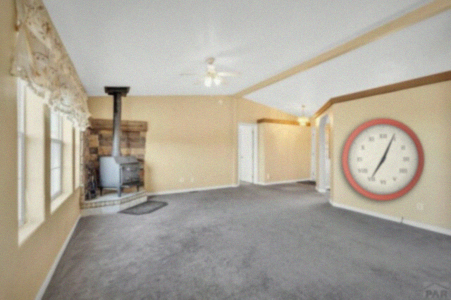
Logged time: h=7 m=4
